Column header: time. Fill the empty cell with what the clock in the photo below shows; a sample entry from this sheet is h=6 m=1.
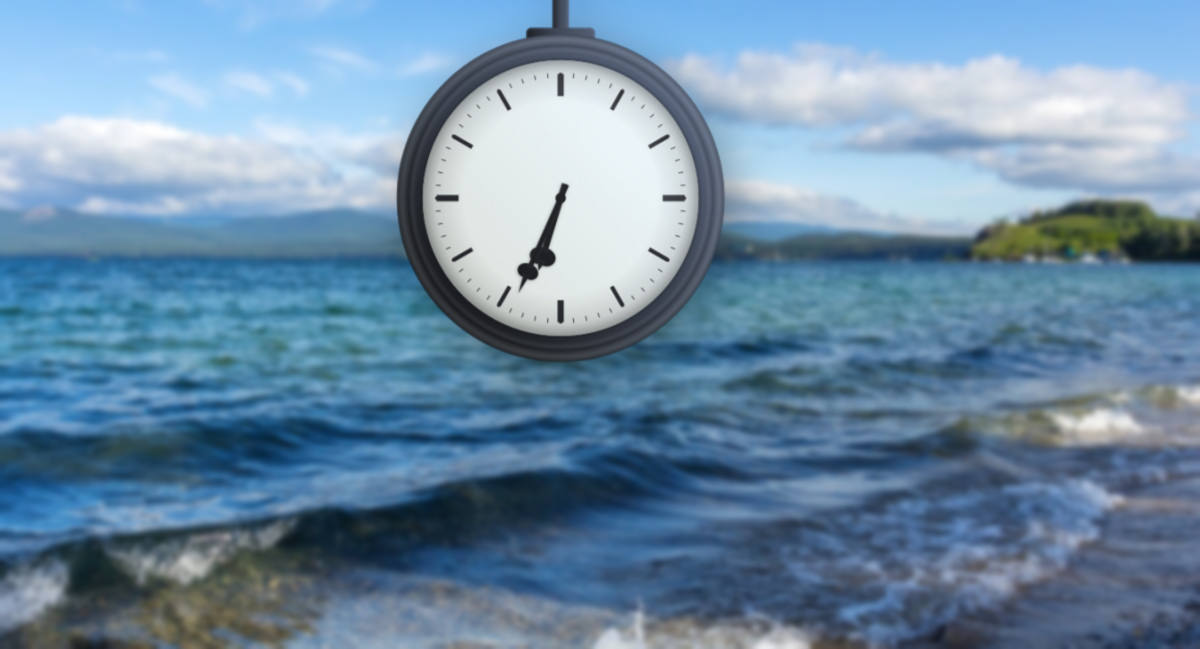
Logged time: h=6 m=34
